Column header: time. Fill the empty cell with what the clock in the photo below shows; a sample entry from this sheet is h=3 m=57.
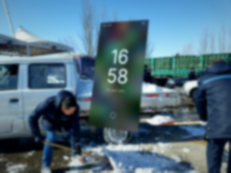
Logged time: h=16 m=58
